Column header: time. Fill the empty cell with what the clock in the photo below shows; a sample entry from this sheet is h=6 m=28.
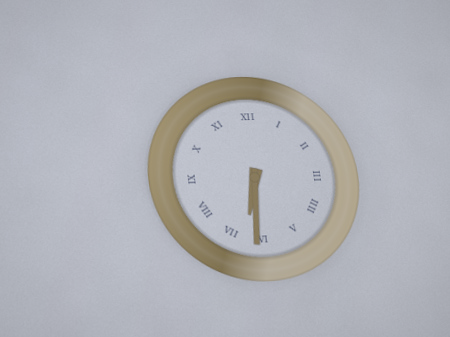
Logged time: h=6 m=31
